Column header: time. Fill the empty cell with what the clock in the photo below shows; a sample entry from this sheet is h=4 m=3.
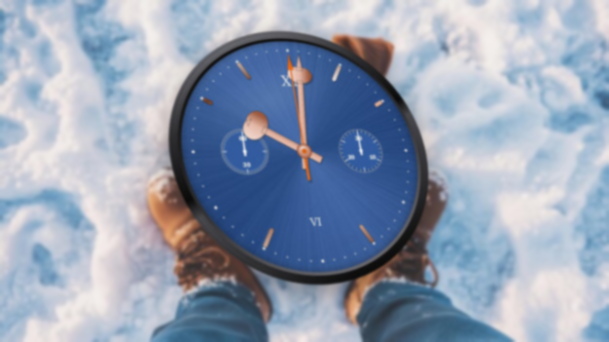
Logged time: h=10 m=1
